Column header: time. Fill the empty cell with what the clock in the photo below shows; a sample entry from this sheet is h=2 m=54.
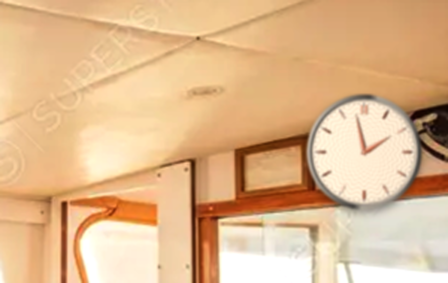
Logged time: h=1 m=58
